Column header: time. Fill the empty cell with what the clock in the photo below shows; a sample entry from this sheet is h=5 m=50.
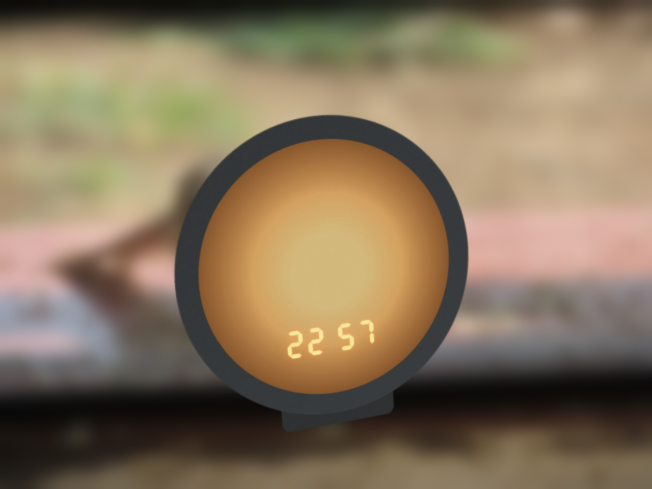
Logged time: h=22 m=57
